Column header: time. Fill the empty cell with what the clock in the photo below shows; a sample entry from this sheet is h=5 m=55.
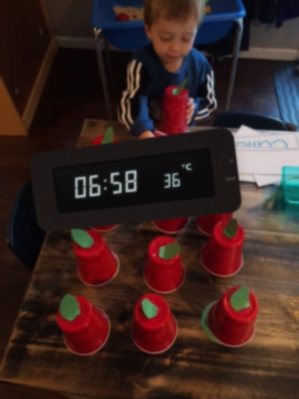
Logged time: h=6 m=58
